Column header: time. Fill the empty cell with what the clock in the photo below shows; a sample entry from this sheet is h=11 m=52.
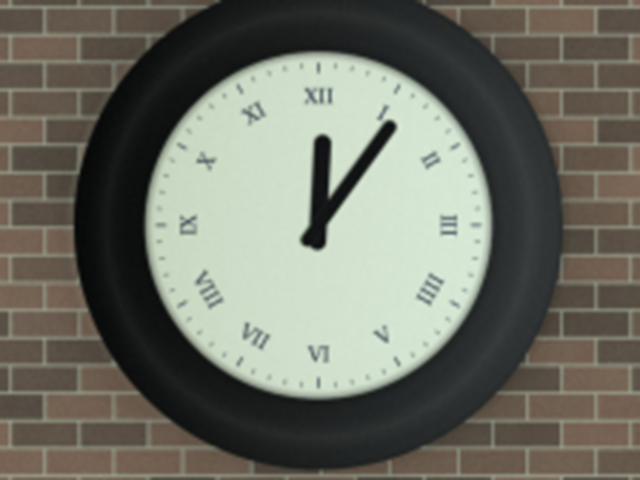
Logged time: h=12 m=6
